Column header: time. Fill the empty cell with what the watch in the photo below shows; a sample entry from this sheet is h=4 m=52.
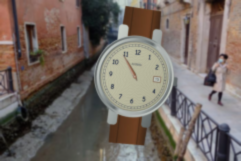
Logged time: h=10 m=54
